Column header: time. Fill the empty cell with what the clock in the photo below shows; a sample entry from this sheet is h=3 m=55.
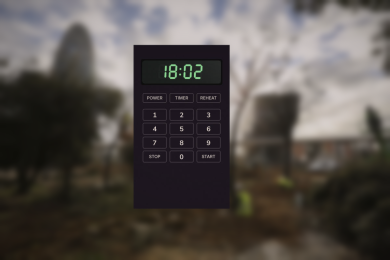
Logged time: h=18 m=2
